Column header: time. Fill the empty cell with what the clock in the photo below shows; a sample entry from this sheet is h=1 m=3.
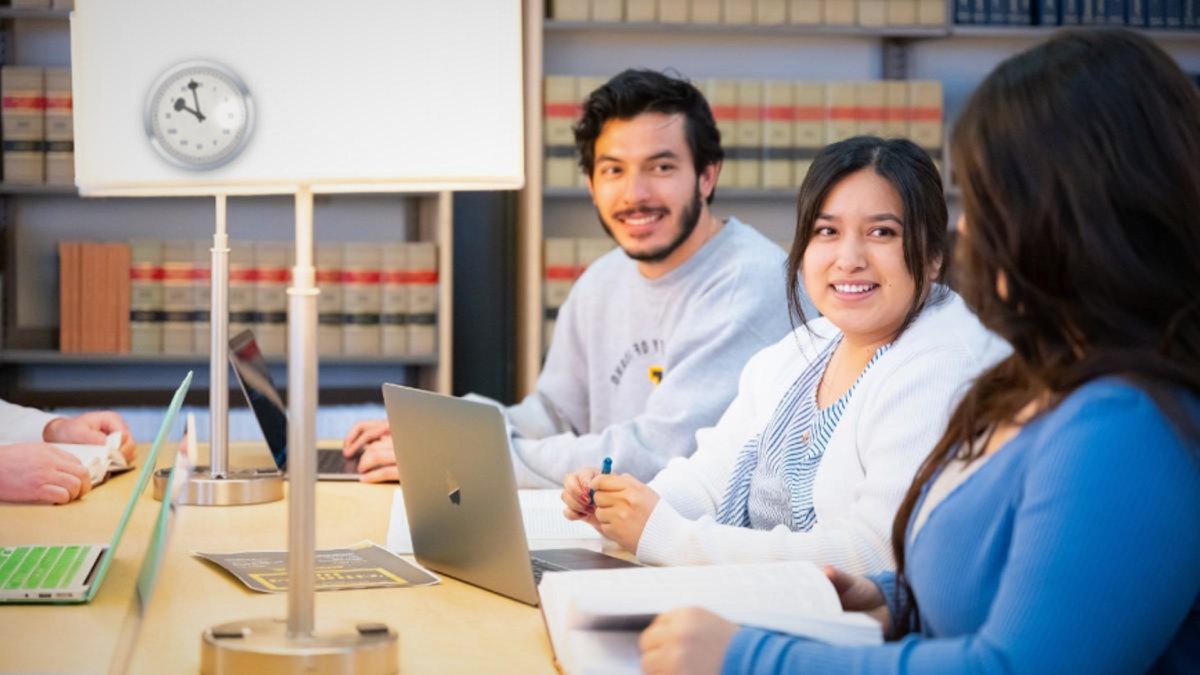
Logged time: h=9 m=58
